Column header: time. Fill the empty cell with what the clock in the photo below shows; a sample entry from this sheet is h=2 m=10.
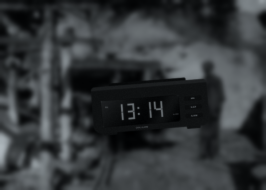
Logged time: h=13 m=14
